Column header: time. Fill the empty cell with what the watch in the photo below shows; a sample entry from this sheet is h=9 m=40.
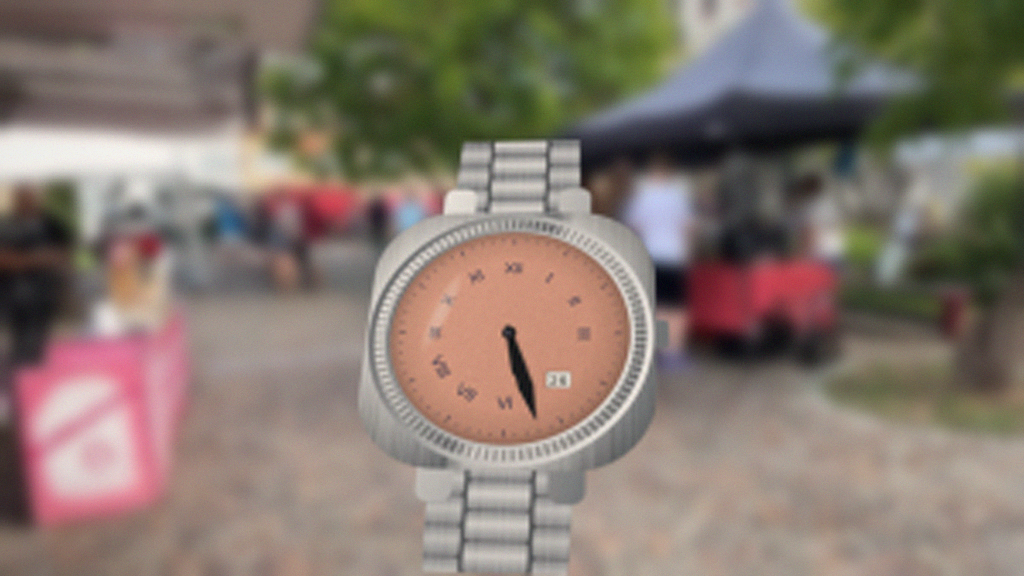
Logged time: h=5 m=27
